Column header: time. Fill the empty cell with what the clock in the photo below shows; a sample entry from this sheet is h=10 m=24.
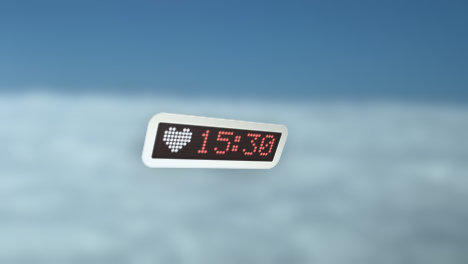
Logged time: h=15 m=30
